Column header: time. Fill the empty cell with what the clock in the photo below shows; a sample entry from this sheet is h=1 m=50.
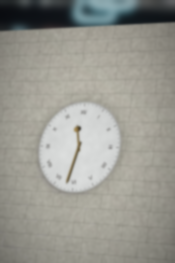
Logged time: h=11 m=32
